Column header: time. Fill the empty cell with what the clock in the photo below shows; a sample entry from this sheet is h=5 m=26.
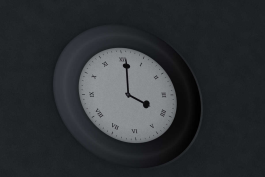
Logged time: h=4 m=1
